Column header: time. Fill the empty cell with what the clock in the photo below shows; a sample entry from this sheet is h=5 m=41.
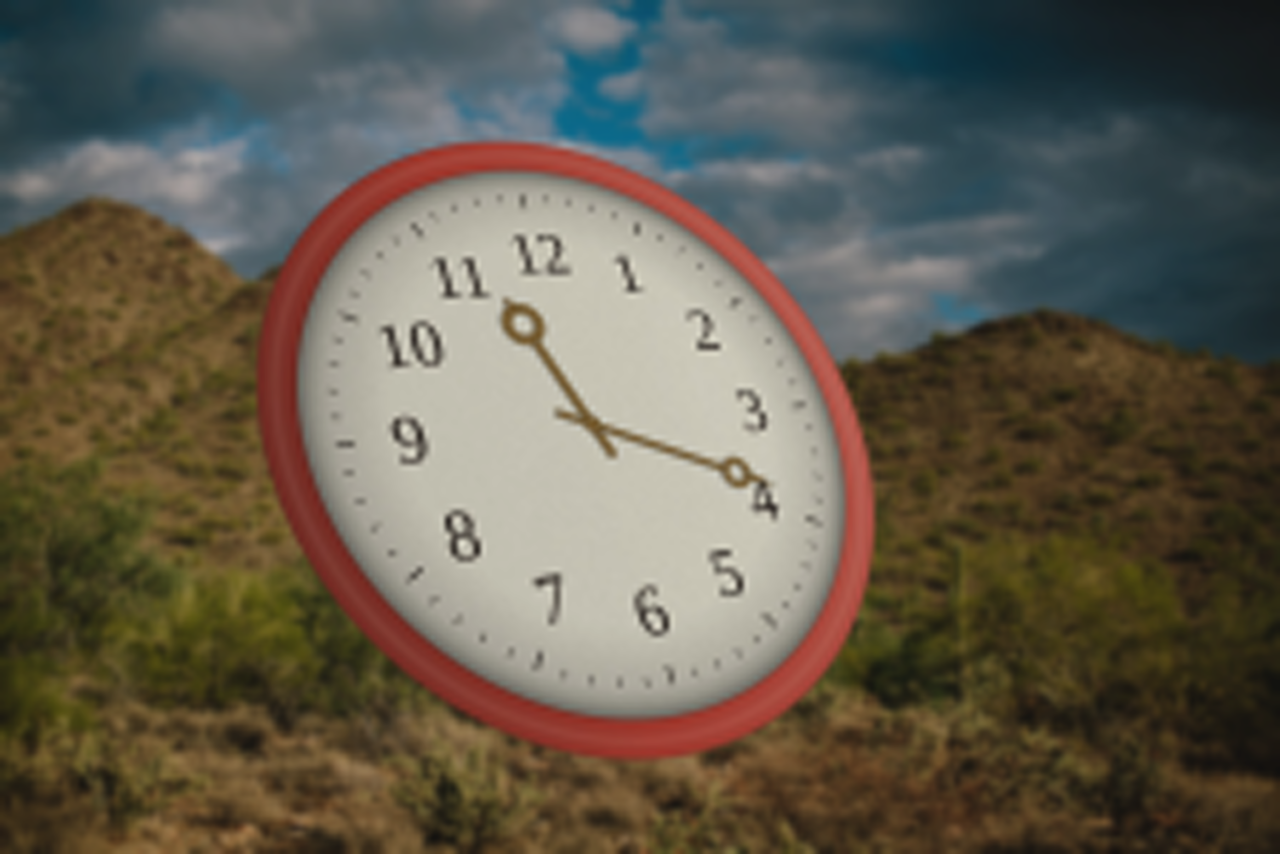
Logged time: h=11 m=19
